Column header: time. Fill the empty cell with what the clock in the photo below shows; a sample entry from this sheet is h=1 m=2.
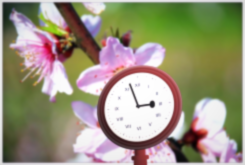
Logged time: h=2 m=57
